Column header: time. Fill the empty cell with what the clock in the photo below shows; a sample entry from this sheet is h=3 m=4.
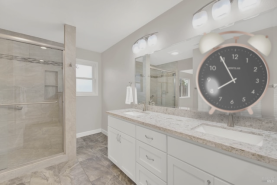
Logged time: h=7 m=55
